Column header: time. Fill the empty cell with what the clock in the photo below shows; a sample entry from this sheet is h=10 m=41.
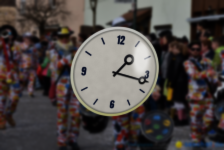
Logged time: h=1 m=17
